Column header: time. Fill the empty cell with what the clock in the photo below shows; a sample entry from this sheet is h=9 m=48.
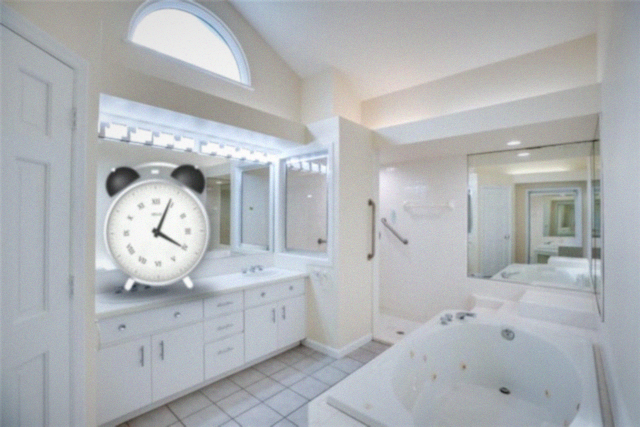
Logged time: h=4 m=4
